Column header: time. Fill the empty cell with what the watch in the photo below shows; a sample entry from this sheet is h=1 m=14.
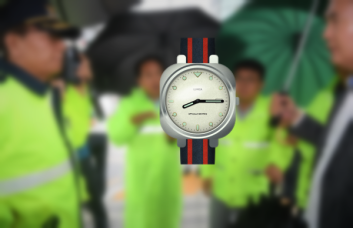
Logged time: h=8 m=15
